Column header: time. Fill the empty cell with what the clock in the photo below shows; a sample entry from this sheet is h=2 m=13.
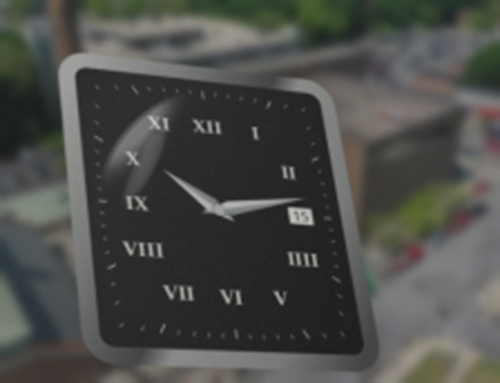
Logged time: h=10 m=13
